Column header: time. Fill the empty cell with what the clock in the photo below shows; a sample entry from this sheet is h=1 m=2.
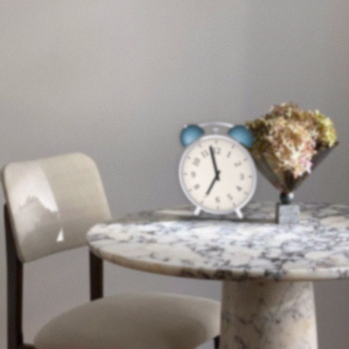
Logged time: h=6 m=58
